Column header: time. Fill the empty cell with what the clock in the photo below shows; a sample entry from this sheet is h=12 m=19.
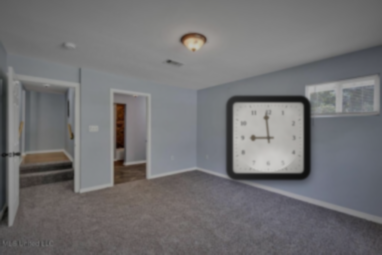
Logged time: h=8 m=59
